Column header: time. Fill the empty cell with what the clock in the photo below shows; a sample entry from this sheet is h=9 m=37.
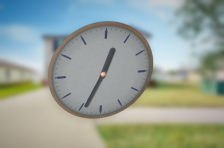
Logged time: h=12 m=34
